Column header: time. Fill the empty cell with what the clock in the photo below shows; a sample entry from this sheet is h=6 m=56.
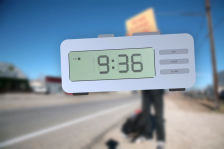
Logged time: h=9 m=36
